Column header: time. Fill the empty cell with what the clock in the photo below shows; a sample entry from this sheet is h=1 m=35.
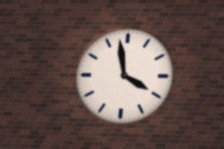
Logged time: h=3 m=58
